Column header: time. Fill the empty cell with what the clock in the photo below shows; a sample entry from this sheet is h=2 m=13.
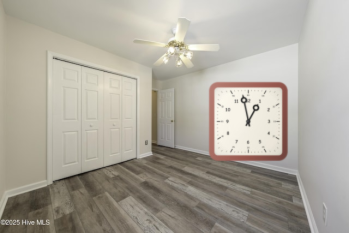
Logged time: h=12 m=58
